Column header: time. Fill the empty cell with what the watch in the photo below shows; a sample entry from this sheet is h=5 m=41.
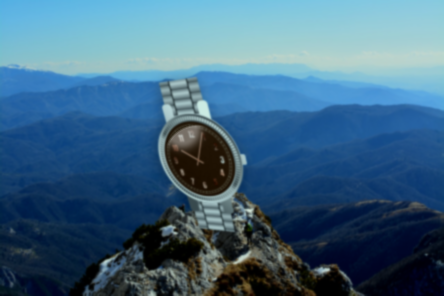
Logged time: h=10 m=4
